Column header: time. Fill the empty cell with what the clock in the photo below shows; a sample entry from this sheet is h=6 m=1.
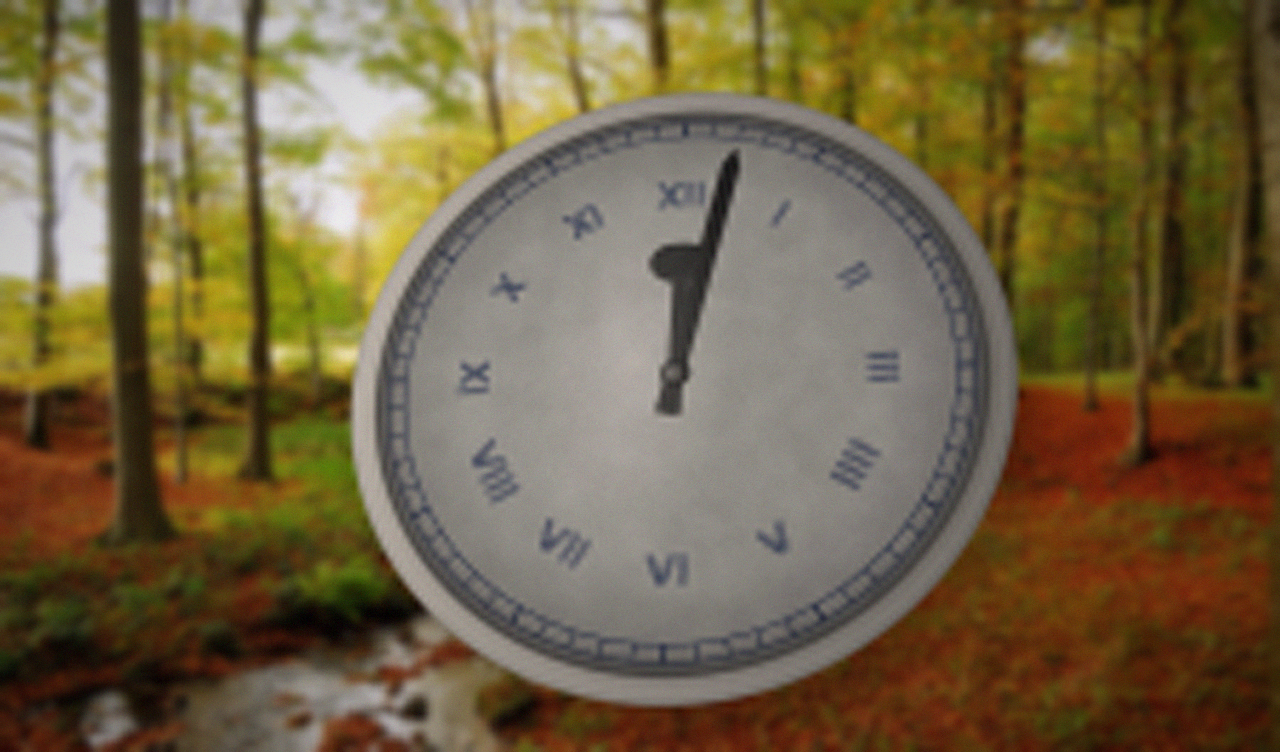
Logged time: h=12 m=2
